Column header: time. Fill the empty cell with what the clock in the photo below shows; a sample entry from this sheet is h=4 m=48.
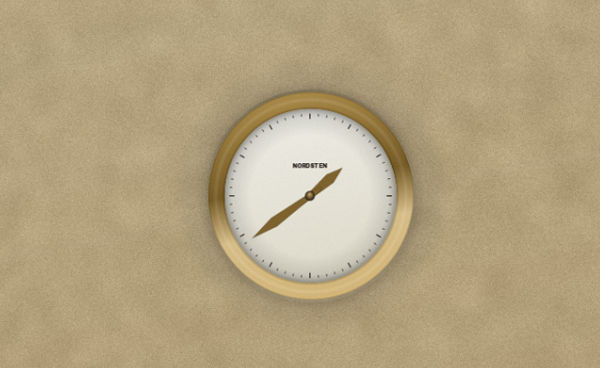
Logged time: h=1 m=39
